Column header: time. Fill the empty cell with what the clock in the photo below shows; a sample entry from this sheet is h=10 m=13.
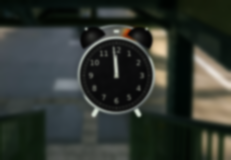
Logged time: h=11 m=59
